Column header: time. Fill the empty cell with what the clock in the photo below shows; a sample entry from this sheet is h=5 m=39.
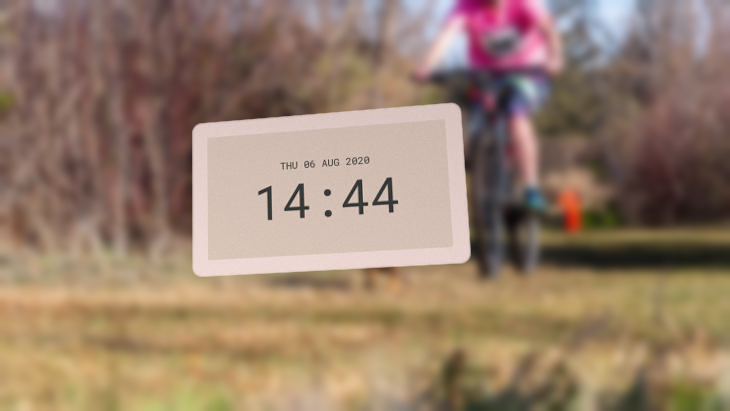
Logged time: h=14 m=44
